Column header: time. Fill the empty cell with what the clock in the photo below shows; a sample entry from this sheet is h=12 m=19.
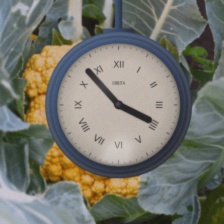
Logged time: h=3 m=53
